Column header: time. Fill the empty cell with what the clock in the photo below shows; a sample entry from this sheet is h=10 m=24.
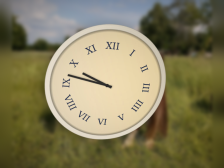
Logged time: h=9 m=47
